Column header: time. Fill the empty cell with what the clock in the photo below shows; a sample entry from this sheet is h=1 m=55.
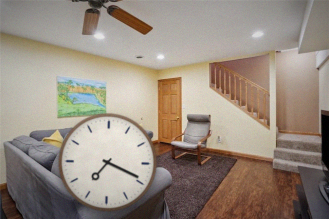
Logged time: h=7 m=19
